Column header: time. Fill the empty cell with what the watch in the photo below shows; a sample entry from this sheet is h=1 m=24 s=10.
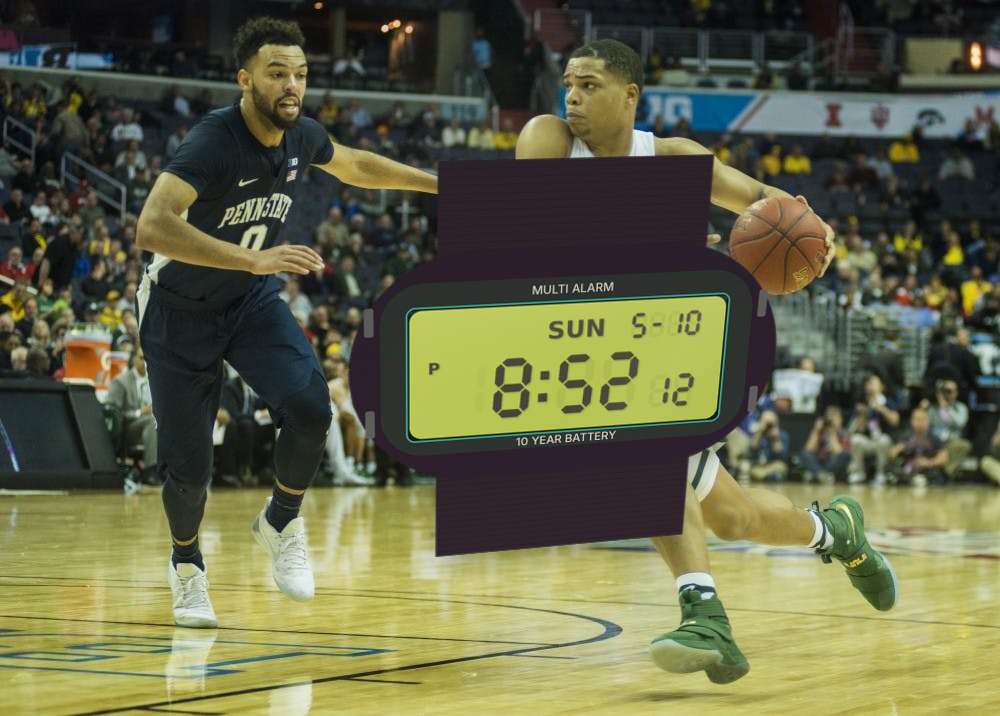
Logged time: h=8 m=52 s=12
